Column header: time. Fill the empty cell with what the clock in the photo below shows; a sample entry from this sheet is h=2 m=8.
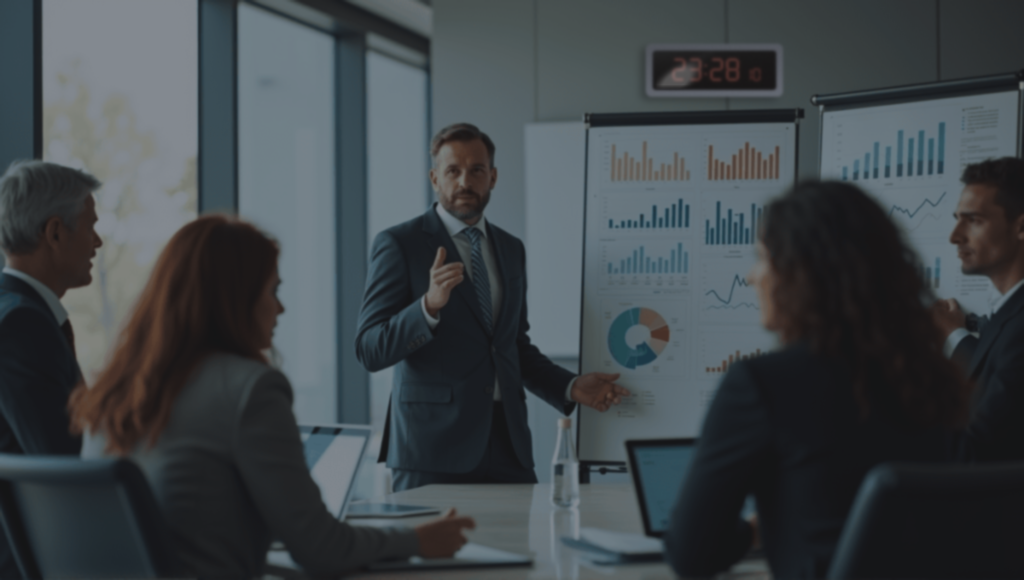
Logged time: h=23 m=28
